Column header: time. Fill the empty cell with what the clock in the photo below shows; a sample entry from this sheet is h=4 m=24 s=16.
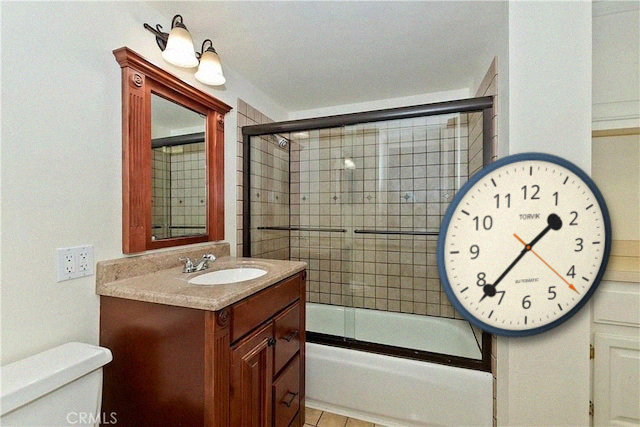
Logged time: h=1 m=37 s=22
